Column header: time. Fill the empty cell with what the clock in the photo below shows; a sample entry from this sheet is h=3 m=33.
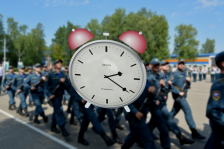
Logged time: h=2 m=21
